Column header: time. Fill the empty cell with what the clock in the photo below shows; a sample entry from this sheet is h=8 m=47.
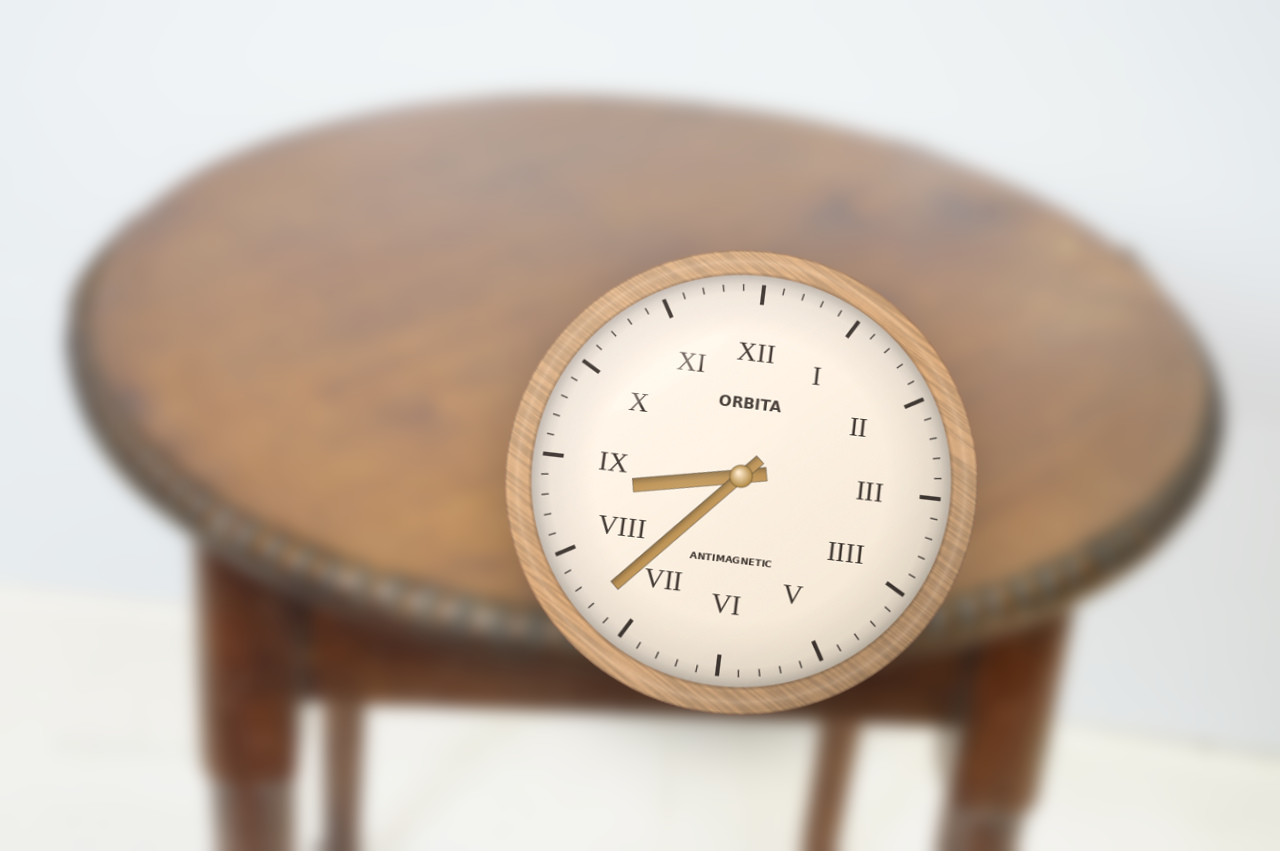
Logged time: h=8 m=37
